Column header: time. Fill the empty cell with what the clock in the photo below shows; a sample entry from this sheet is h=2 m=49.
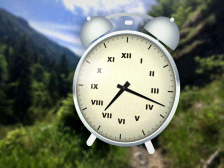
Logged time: h=7 m=18
